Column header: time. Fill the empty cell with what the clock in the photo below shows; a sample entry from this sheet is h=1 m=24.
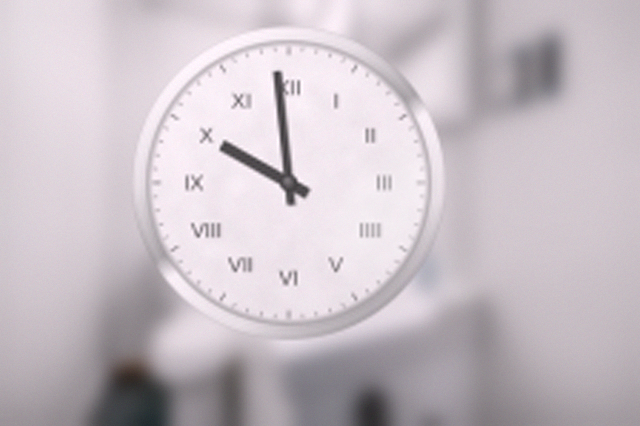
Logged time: h=9 m=59
